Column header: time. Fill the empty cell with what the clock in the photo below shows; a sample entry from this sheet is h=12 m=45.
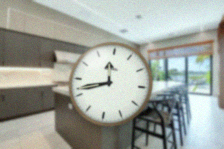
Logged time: h=11 m=42
